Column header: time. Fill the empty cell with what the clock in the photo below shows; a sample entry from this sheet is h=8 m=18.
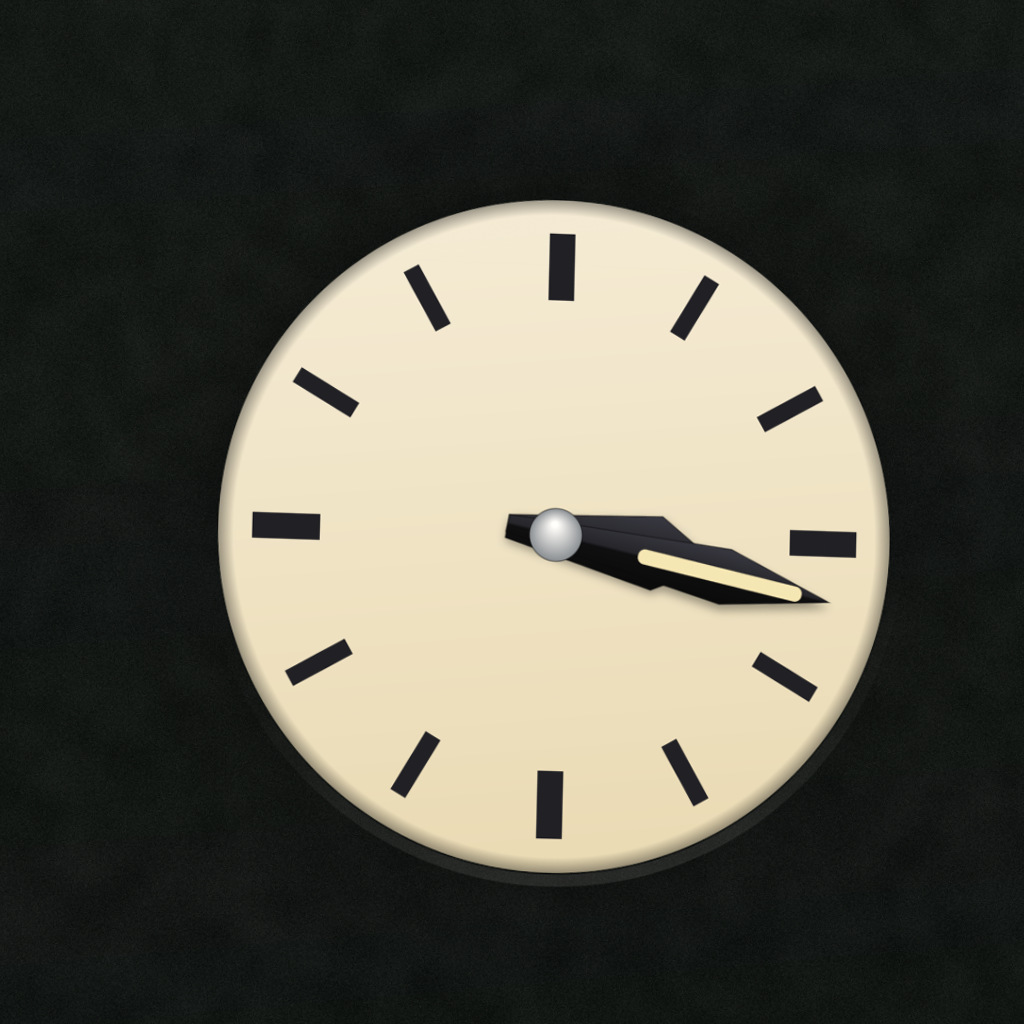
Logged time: h=3 m=17
